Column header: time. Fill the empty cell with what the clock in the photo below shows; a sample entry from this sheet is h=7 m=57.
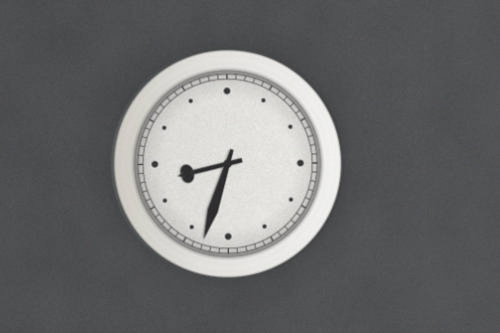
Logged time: h=8 m=33
